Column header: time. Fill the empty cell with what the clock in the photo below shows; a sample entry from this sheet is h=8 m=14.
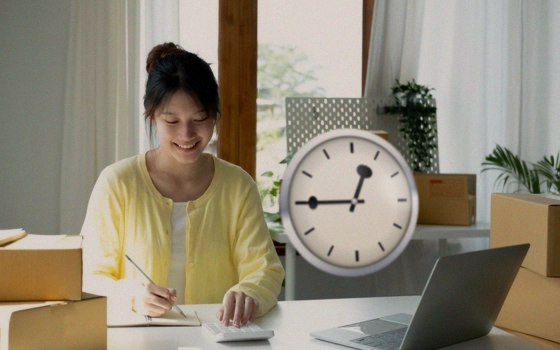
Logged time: h=12 m=45
